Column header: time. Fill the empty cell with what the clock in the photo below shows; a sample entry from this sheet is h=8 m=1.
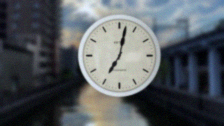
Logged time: h=7 m=2
